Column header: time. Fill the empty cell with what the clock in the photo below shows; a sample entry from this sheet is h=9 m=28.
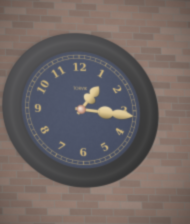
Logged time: h=1 m=16
